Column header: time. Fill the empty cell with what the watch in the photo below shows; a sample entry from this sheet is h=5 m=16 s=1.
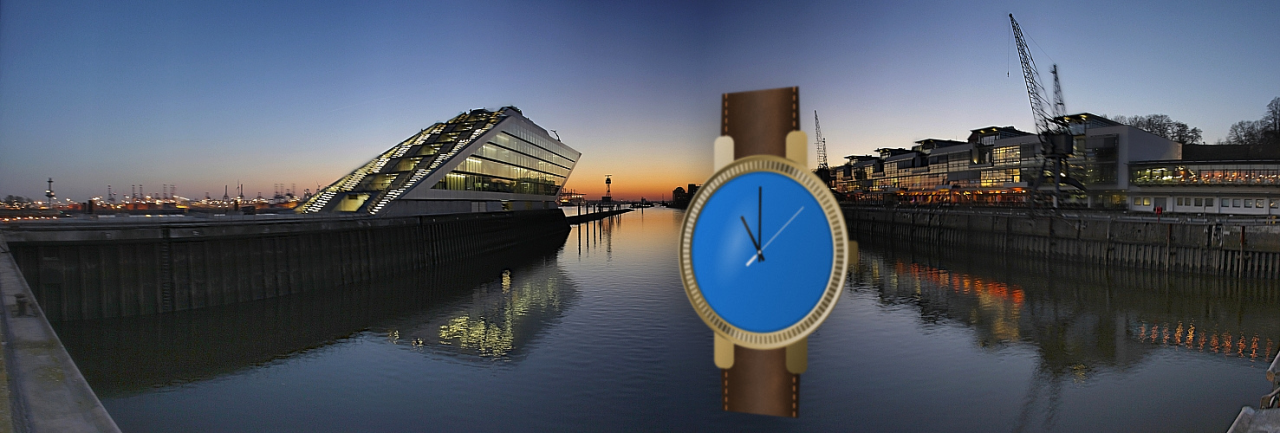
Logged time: h=11 m=0 s=8
